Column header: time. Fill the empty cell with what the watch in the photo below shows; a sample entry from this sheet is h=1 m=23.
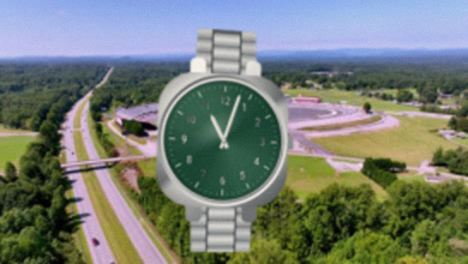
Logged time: h=11 m=3
